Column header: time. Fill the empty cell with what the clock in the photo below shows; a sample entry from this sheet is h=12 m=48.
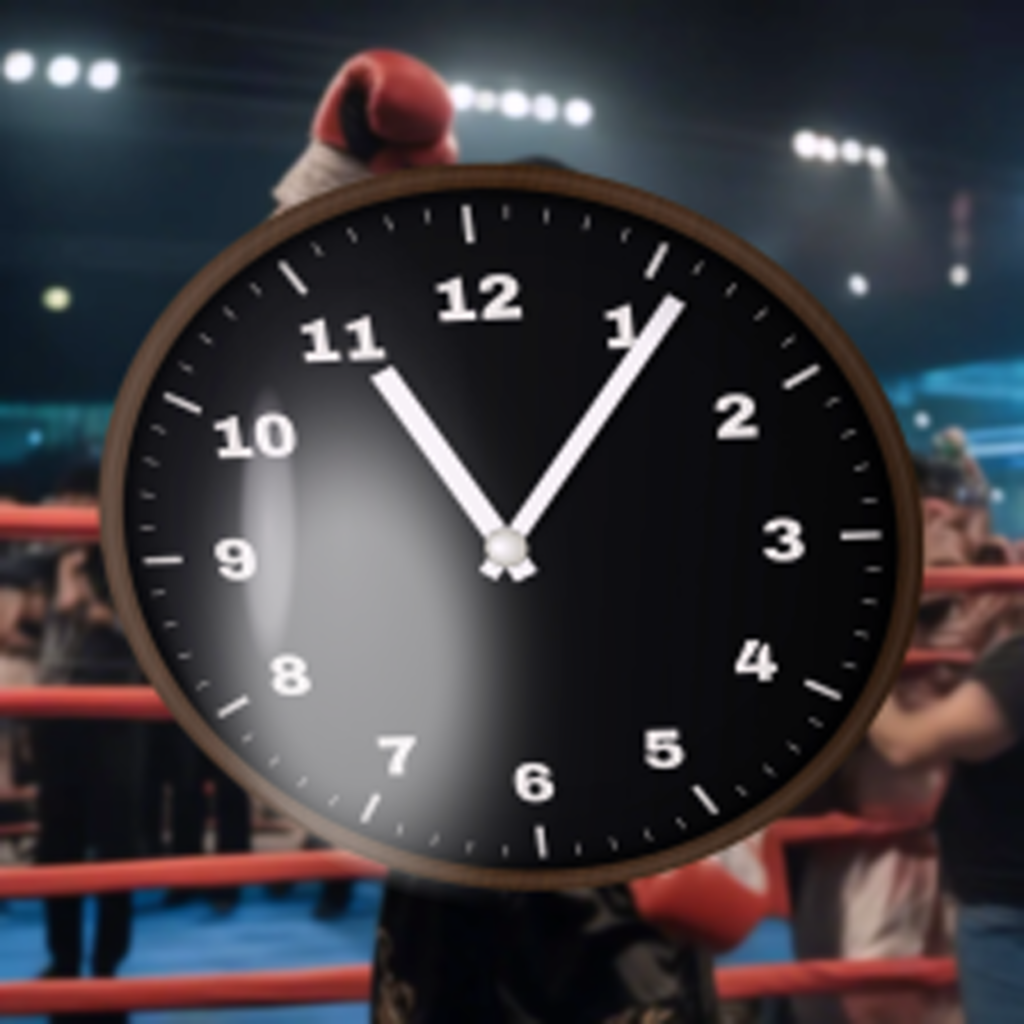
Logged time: h=11 m=6
